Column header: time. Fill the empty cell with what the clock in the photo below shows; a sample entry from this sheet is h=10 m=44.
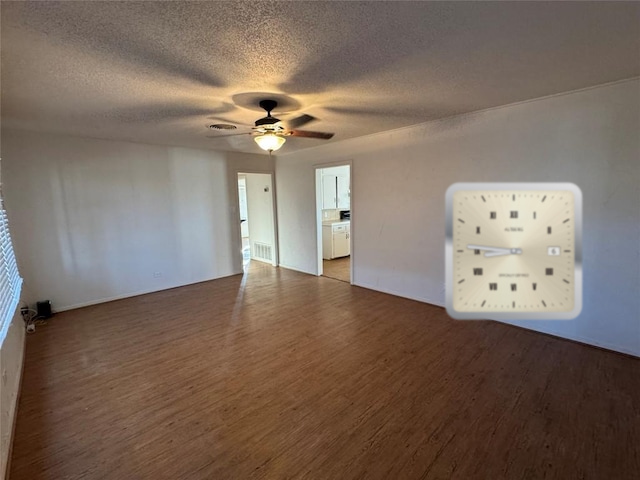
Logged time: h=8 m=46
